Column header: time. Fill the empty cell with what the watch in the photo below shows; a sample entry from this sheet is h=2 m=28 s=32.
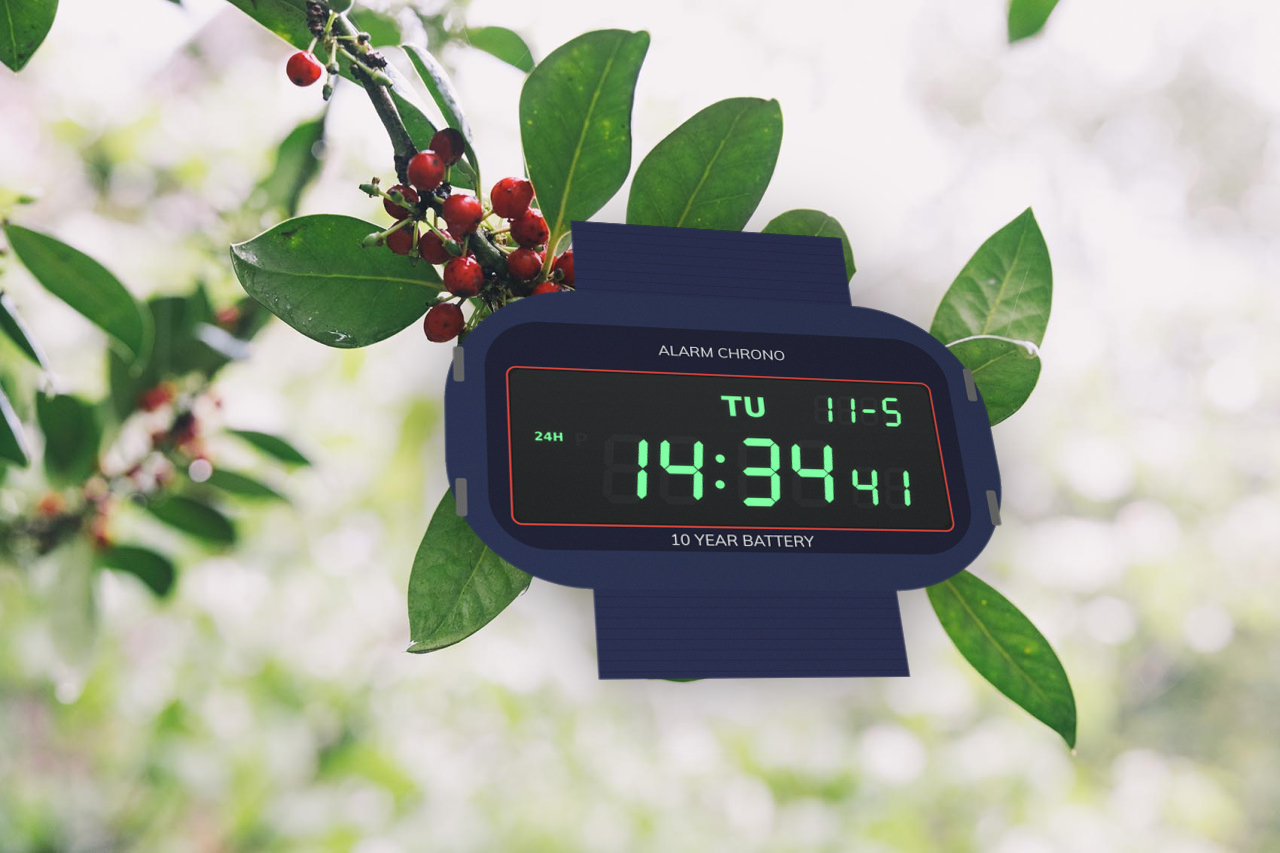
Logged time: h=14 m=34 s=41
